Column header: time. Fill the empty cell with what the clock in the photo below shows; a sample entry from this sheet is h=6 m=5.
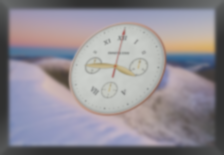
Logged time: h=3 m=45
